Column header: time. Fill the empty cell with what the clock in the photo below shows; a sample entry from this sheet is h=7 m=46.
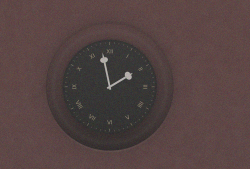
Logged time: h=1 m=58
